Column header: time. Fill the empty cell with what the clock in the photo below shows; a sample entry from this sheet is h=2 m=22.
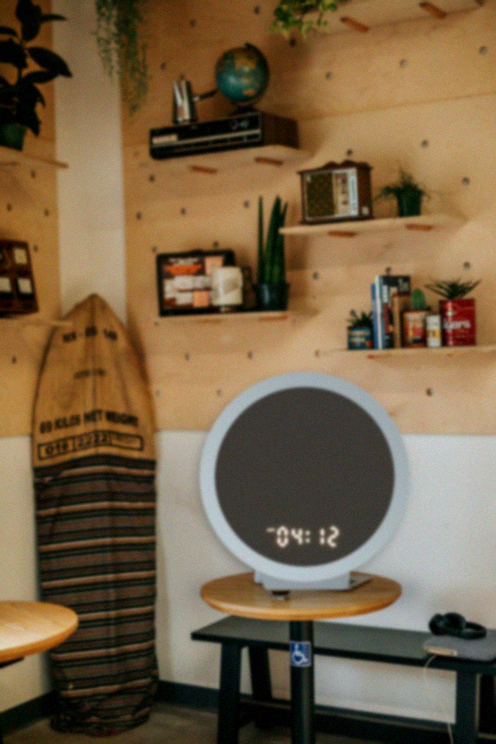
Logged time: h=4 m=12
